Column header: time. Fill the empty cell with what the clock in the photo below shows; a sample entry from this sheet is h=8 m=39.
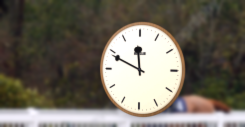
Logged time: h=11 m=49
